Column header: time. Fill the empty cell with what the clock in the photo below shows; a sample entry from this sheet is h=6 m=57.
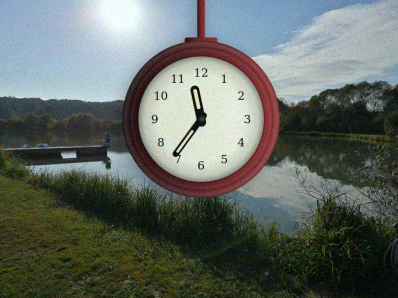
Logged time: h=11 m=36
